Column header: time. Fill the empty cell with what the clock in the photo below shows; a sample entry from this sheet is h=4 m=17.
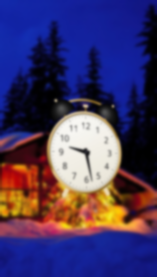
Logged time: h=9 m=28
